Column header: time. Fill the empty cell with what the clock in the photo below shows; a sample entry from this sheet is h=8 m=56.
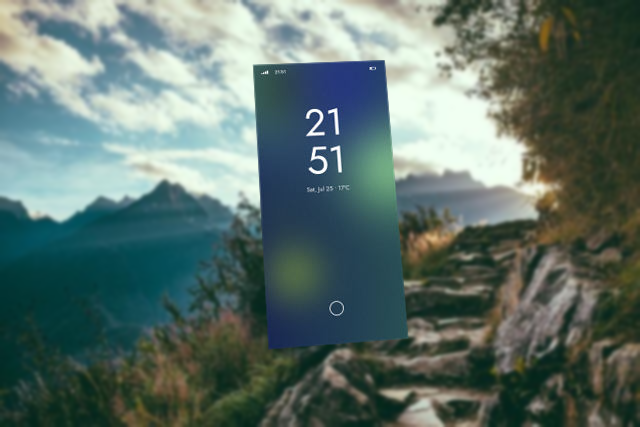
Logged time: h=21 m=51
